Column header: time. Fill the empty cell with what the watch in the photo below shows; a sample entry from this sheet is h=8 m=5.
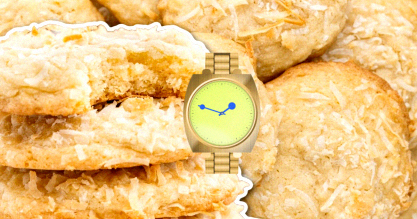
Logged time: h=1 m=48
